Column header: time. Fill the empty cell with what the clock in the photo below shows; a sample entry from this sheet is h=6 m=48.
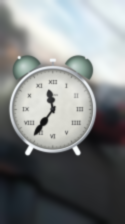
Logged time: h=11 m=36
